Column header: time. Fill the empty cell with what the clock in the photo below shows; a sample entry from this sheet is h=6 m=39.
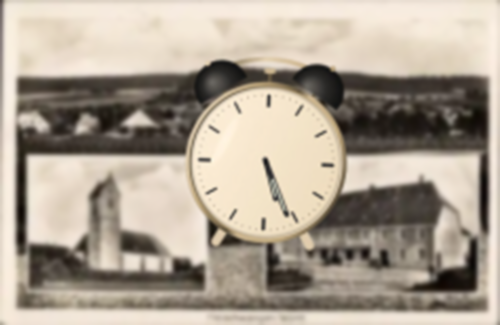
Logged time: h=5 m=26
